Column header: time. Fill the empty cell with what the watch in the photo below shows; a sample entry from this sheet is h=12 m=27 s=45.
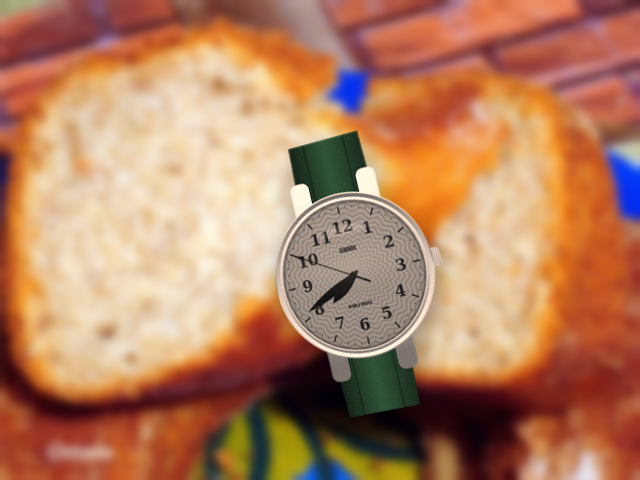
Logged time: h=7 m=40 s=50
